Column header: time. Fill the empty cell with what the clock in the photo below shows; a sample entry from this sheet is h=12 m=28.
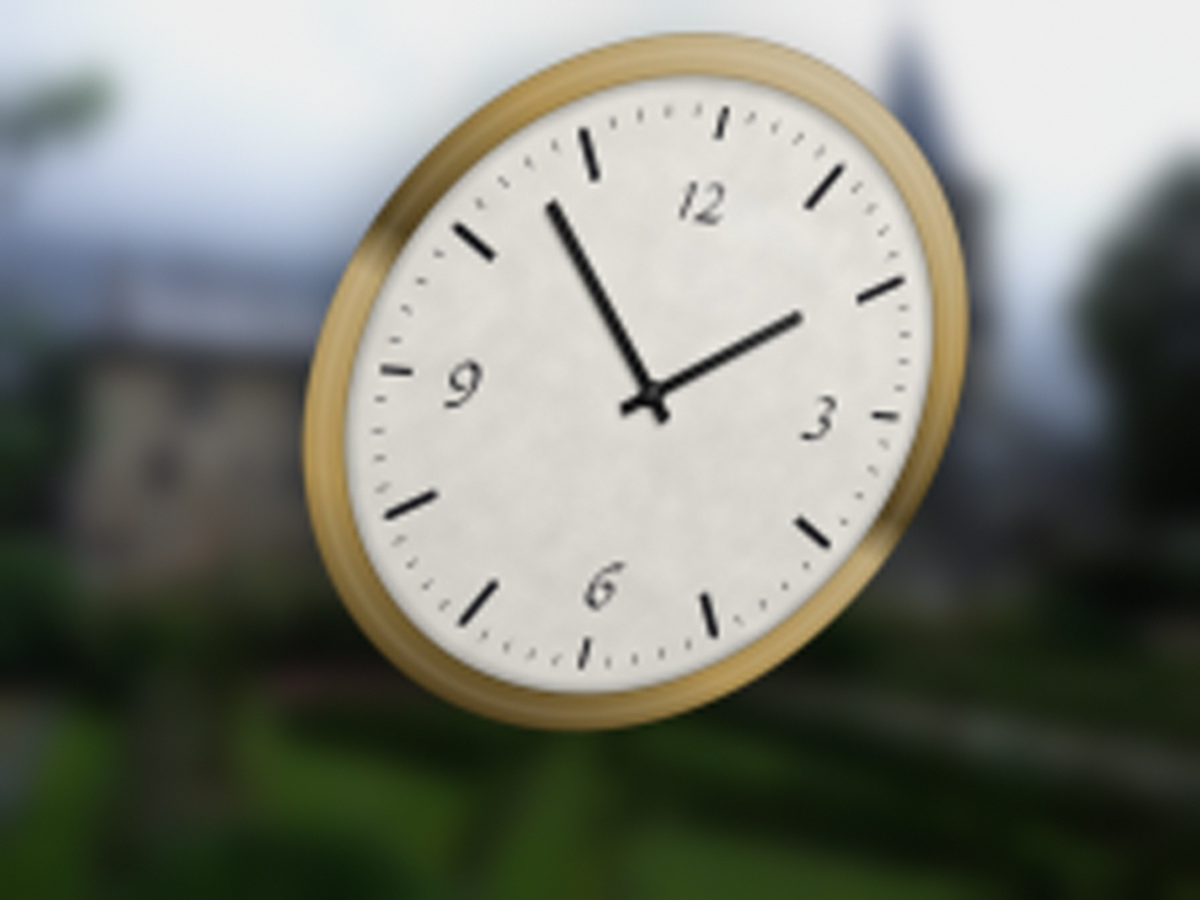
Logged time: h=1 m=53
